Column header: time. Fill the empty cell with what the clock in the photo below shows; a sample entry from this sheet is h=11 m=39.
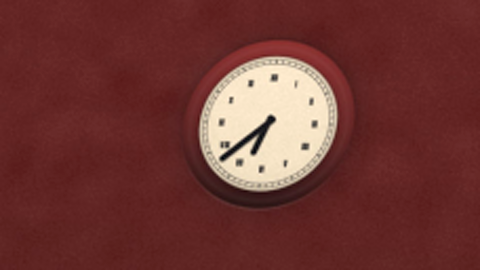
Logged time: h=6 m=38
